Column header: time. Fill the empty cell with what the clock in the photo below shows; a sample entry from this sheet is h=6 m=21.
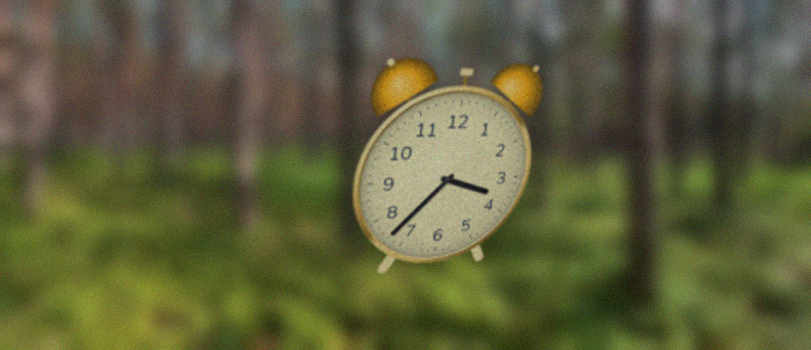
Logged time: h=3 m=37
